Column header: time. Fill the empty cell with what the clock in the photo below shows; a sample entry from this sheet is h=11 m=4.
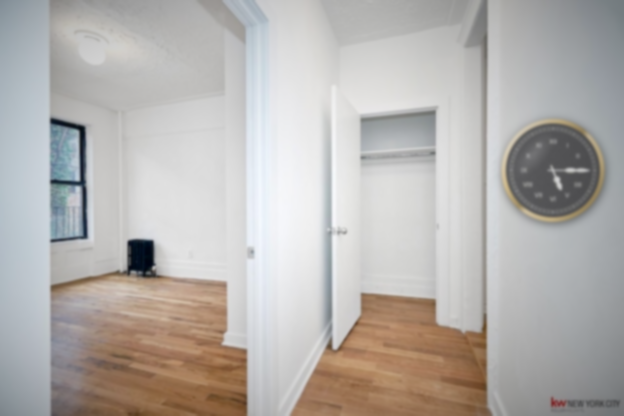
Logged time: h=5 m=15
